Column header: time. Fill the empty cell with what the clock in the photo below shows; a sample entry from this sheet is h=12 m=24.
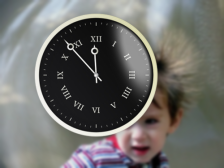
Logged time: h=11 m=53
